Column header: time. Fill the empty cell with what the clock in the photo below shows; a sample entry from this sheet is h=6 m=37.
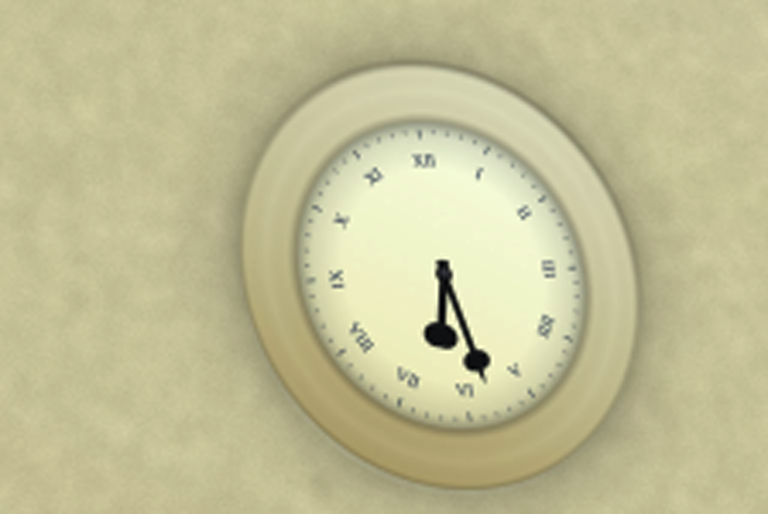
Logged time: h=6 m=28
